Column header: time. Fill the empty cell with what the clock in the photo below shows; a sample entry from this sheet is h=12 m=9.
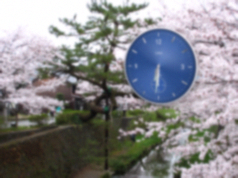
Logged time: h=6 m=31
